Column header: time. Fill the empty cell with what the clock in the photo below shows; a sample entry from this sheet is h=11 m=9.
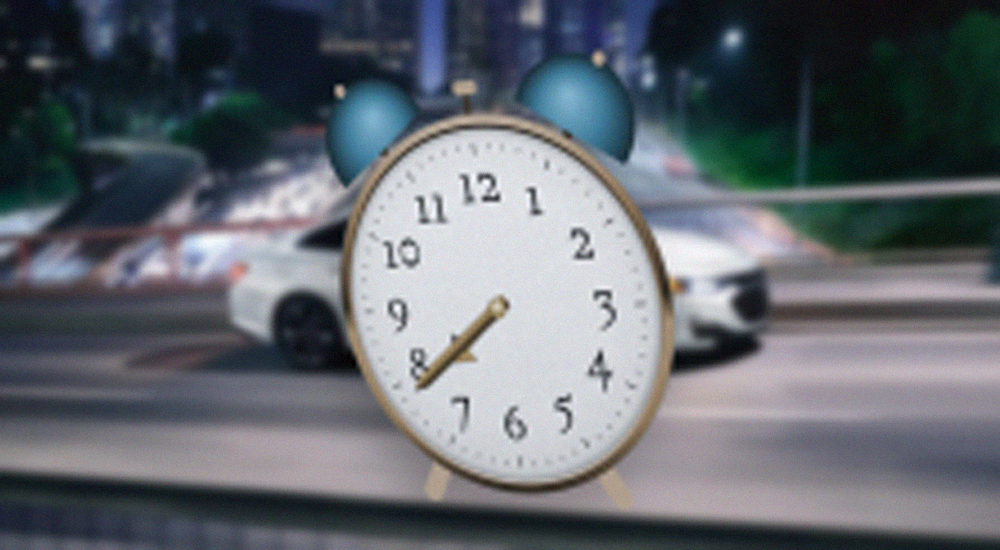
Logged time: h=7 m=39
